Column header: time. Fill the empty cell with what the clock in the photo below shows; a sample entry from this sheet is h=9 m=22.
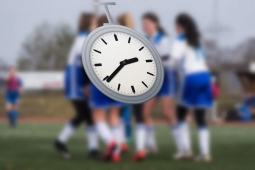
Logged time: h=2 m=39
